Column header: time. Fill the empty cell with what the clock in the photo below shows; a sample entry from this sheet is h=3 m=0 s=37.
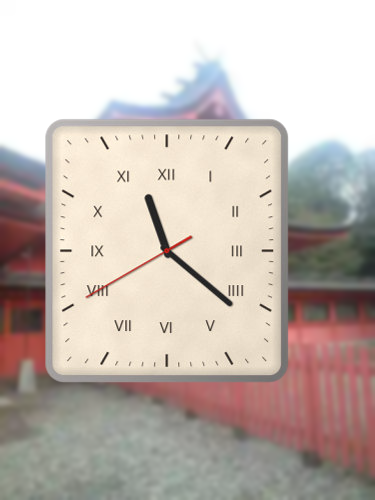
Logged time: h=11 m=21 s=40
